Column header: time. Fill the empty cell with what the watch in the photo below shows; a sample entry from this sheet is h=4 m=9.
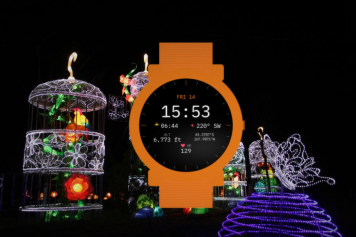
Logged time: h=15 m=53
